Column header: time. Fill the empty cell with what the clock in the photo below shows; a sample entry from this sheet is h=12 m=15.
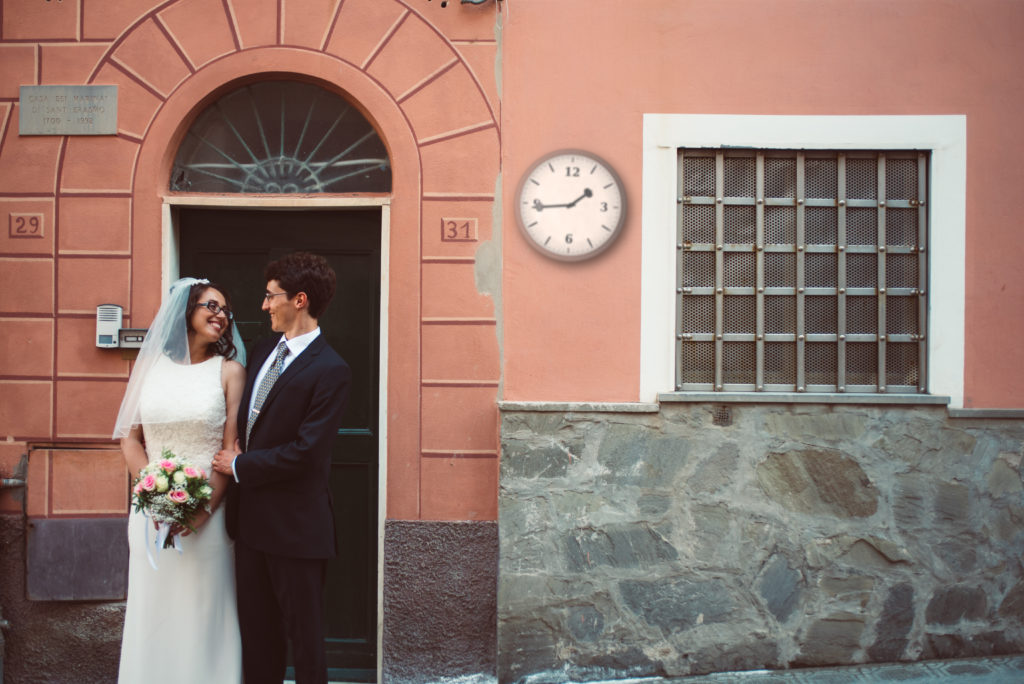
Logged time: h=1 m=44
